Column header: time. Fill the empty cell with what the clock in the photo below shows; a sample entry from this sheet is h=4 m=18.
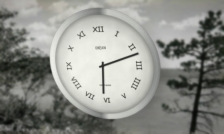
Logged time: h=6 m=12
